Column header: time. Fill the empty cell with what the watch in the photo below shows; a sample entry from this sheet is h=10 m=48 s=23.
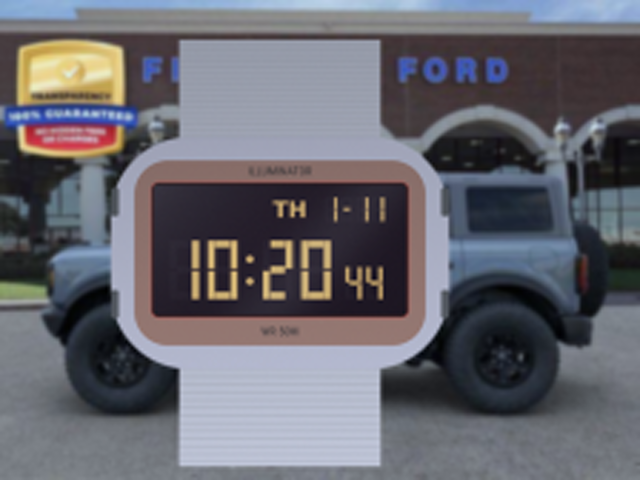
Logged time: h=10 m=20 s=44
